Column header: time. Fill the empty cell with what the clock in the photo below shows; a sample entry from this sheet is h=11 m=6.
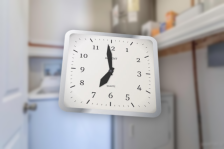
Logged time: h=6 m=59
